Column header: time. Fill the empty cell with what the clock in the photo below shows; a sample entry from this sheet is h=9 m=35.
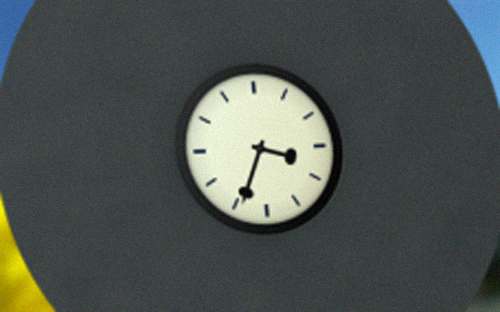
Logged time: h=3 m=34
